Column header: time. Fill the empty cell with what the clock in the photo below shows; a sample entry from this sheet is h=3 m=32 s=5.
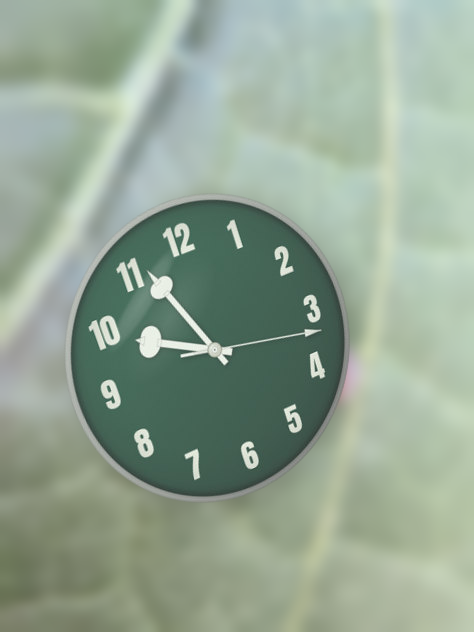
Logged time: h=9 m=56 s=17
